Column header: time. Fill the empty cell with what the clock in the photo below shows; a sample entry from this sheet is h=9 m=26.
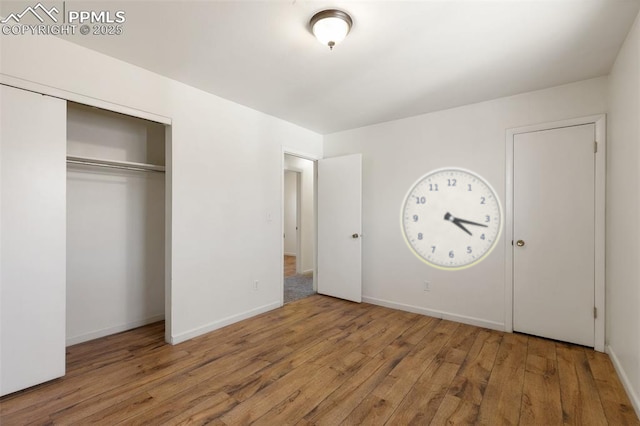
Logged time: h=4 m=17
